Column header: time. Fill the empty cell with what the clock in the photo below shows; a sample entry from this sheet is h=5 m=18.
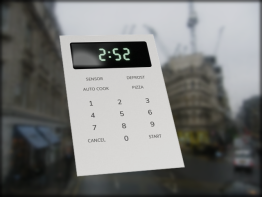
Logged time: h=2 m=52
